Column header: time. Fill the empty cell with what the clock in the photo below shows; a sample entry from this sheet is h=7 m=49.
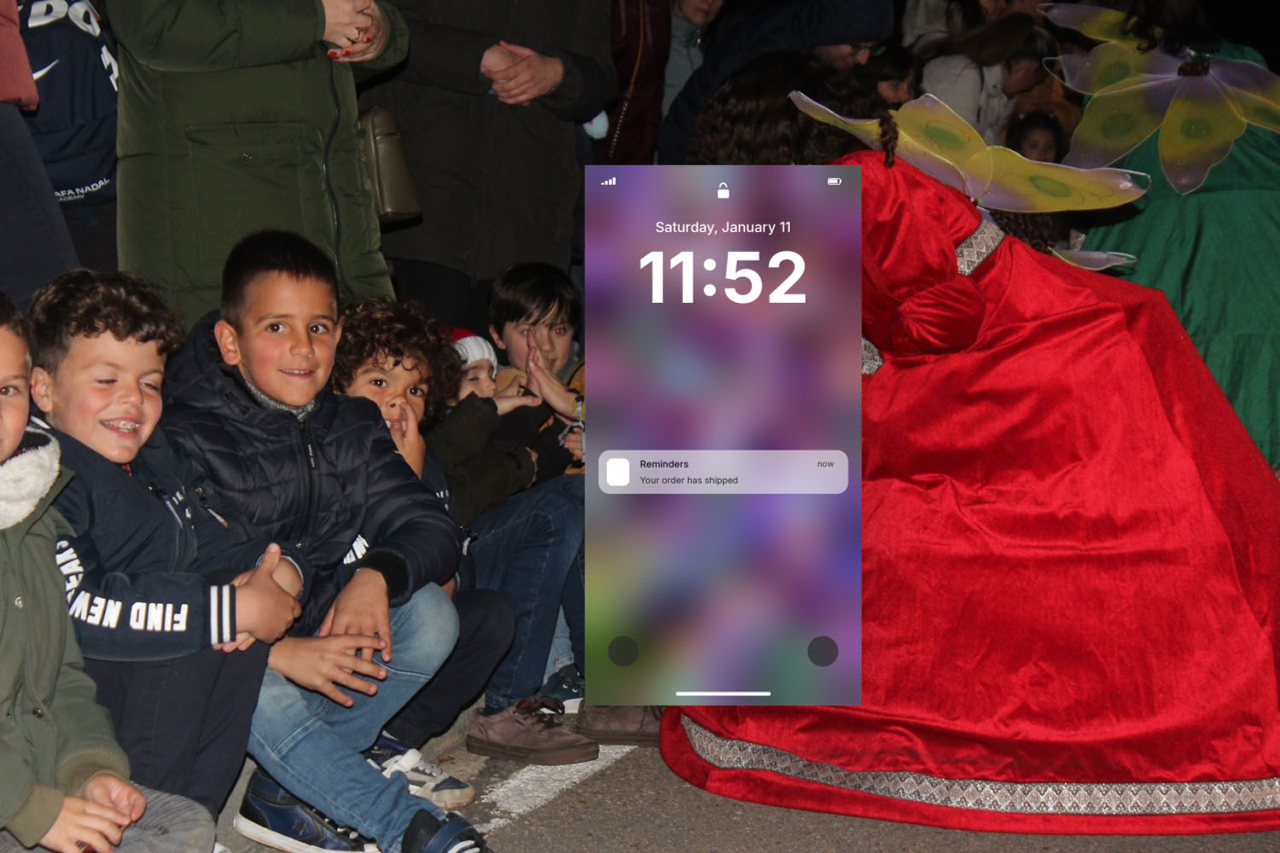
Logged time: h=11 m=52
